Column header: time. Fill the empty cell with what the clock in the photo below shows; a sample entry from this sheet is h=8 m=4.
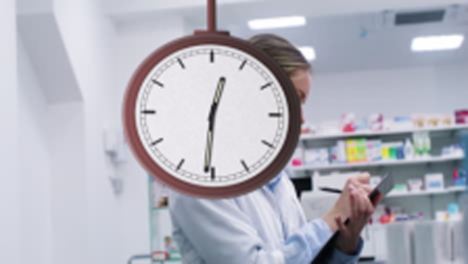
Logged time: h=12 m=31
